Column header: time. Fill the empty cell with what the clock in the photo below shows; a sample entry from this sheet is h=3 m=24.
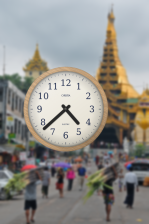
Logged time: h=4 m=38
